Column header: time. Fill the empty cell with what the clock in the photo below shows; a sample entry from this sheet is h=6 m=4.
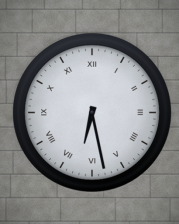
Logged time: h=6 m=28
